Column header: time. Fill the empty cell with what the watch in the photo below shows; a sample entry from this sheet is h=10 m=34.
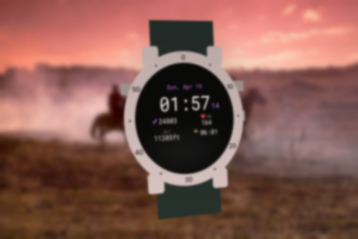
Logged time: h=1 m=57
